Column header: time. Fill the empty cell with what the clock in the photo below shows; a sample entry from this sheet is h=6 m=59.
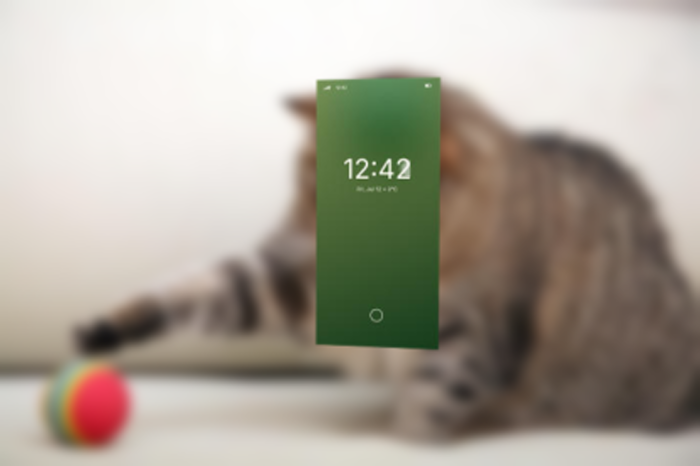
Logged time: h=12 m=42
